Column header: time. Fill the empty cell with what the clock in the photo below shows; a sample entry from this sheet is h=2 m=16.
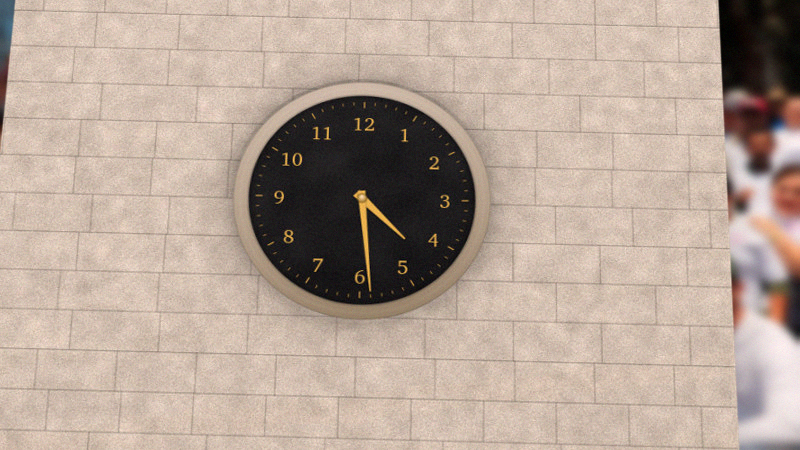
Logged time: h=4 m=29
